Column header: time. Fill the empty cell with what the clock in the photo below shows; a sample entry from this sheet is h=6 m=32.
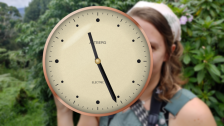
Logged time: h=11 m=26
